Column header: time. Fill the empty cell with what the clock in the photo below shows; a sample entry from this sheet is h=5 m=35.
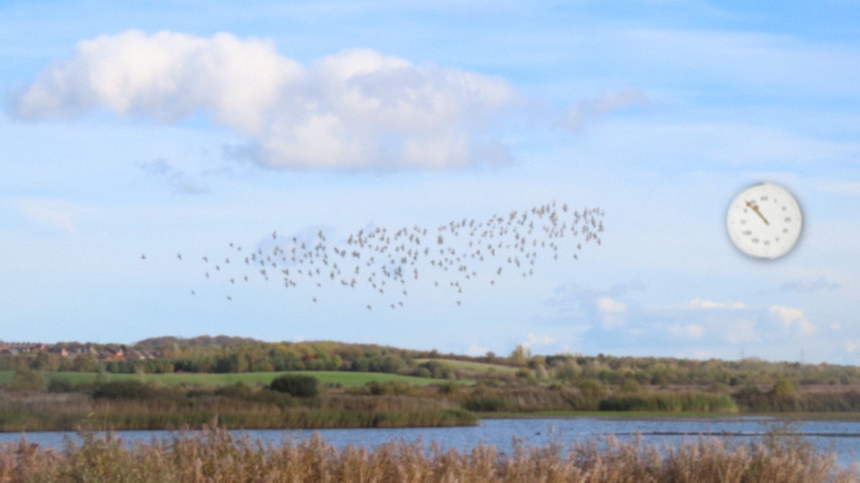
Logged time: h=10 m=53
